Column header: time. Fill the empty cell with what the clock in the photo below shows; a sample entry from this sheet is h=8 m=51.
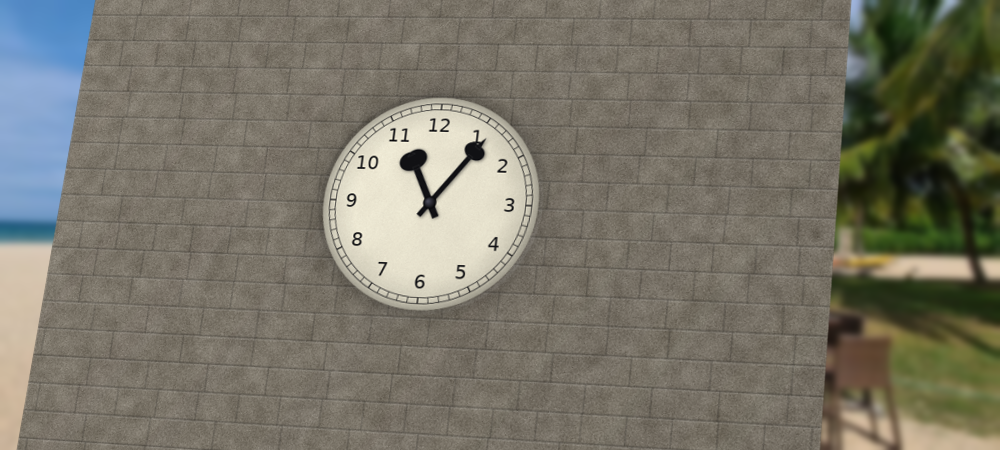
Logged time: h=11 m=6
